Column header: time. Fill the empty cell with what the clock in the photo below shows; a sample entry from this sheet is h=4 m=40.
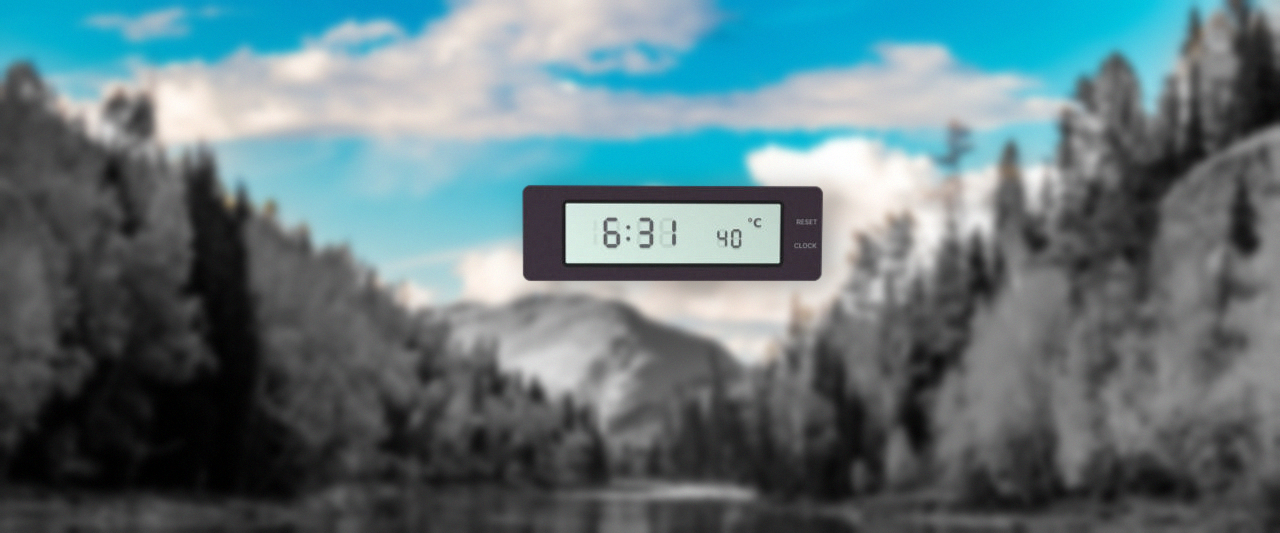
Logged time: h=6 m=31
